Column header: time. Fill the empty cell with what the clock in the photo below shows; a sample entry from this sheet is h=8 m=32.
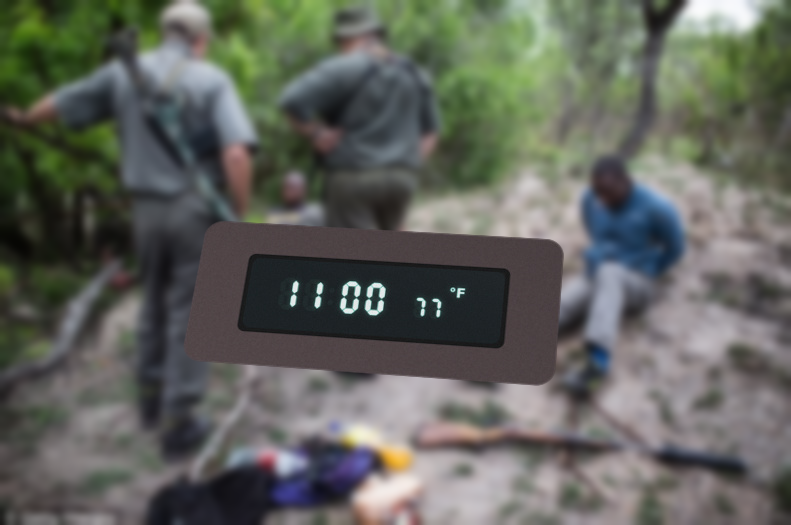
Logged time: h=11 m=0
